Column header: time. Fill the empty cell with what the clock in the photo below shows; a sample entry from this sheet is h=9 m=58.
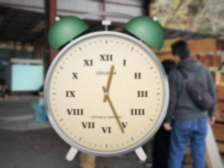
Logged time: h=12 m=26
